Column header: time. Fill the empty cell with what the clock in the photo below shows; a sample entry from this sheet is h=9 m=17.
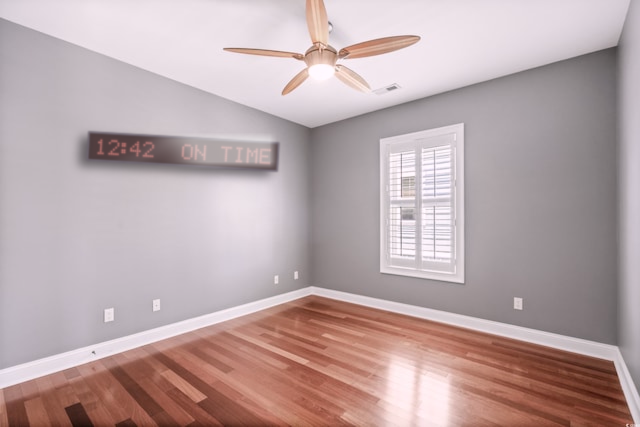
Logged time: h=12 m=42
